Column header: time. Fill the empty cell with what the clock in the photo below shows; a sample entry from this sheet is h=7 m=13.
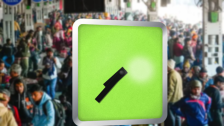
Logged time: h=7 m=37
